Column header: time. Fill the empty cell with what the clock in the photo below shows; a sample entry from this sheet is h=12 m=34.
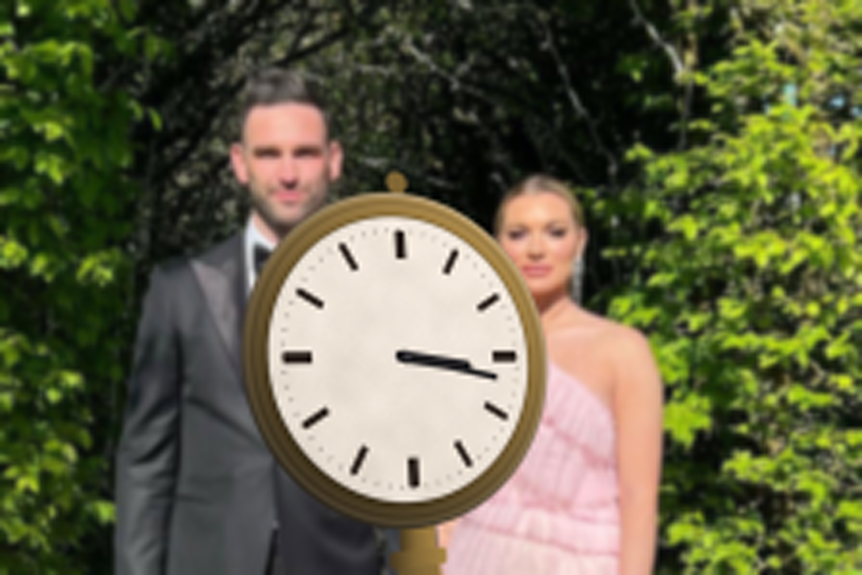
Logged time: h=3 m=17
